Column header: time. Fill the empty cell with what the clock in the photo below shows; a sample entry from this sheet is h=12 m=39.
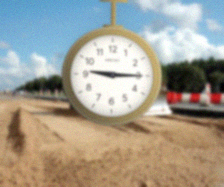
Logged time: h=9 m=15
